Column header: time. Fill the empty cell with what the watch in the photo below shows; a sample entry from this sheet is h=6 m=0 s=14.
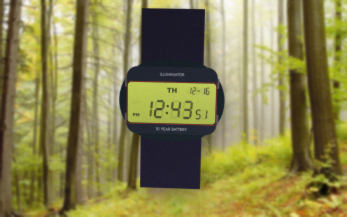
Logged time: h=12 m=43 s=51
